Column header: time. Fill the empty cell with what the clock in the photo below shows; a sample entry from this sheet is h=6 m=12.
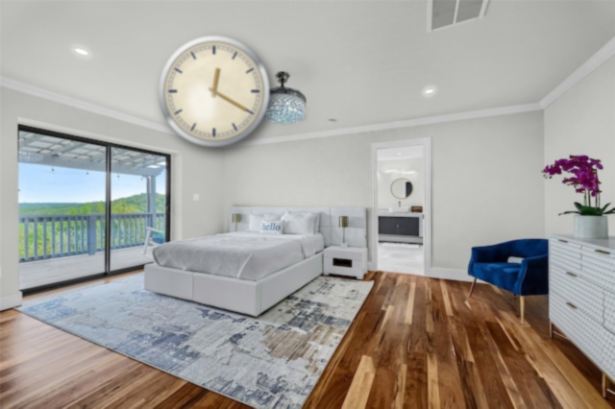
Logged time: h=12 m=20
